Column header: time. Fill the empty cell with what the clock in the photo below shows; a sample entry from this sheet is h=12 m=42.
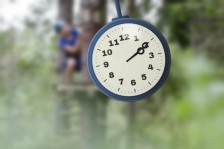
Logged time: h=2 m=10
